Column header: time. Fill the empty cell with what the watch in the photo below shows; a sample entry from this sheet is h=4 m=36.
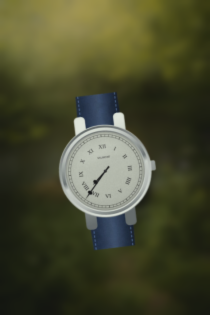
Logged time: h=7 m=37
